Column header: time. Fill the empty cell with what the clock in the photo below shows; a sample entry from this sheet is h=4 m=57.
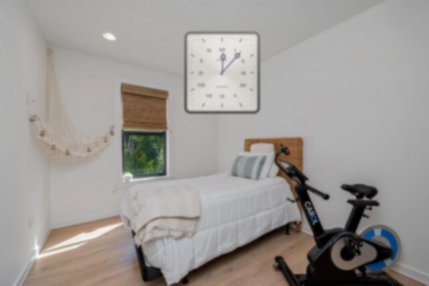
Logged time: h=12 m=7
